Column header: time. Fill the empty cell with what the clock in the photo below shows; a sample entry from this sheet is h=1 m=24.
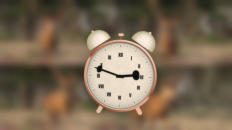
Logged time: h=2 m=48
